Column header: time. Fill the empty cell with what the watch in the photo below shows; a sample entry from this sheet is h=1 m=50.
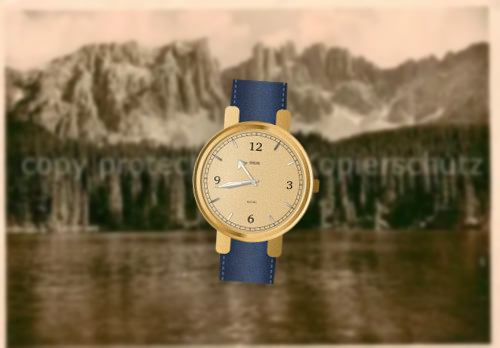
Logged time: h=10 m=43
